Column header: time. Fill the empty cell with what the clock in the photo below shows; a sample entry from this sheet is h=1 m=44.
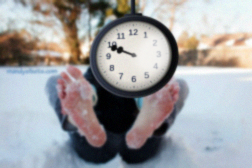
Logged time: h=9 m=49
